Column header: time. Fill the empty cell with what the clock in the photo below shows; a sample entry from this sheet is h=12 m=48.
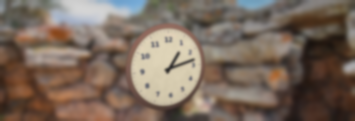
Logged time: h=1 m=13
